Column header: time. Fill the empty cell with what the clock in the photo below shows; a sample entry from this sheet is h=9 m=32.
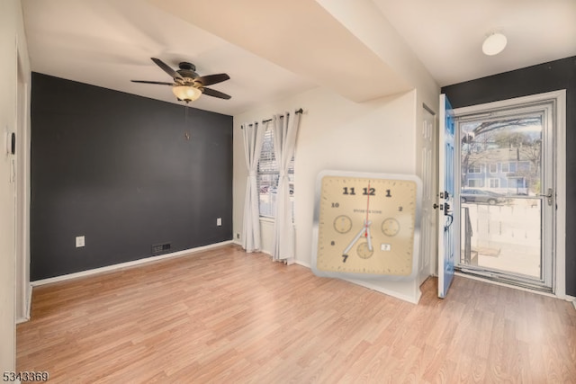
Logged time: h=5 m=36
